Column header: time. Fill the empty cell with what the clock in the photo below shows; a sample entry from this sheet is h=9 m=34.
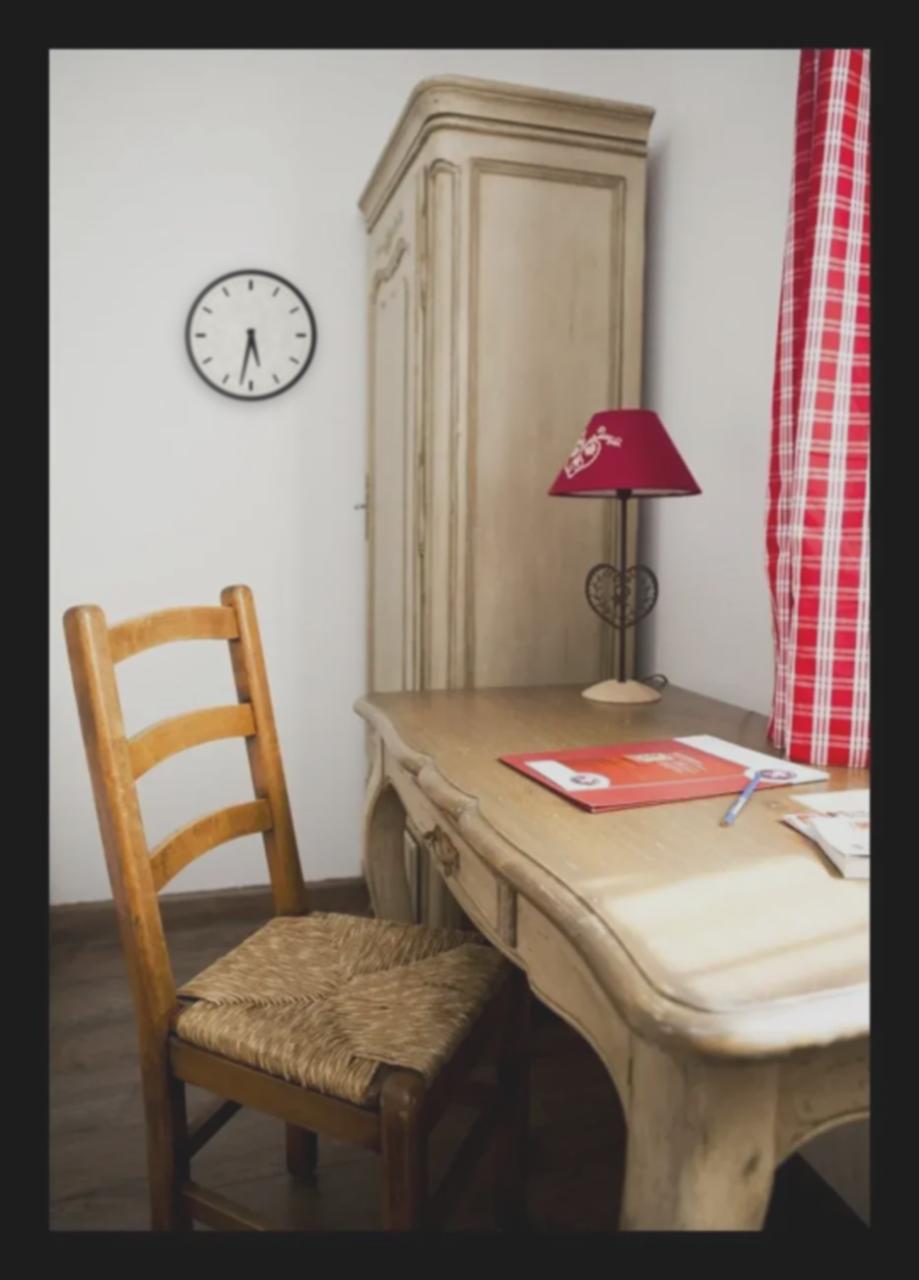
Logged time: h=5 m=32
